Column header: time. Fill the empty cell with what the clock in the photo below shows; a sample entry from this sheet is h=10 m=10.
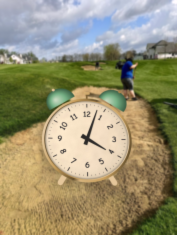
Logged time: h=4 m=3
